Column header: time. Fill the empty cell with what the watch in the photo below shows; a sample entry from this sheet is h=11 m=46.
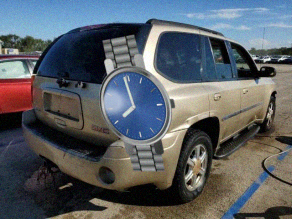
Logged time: h=7 m=59
